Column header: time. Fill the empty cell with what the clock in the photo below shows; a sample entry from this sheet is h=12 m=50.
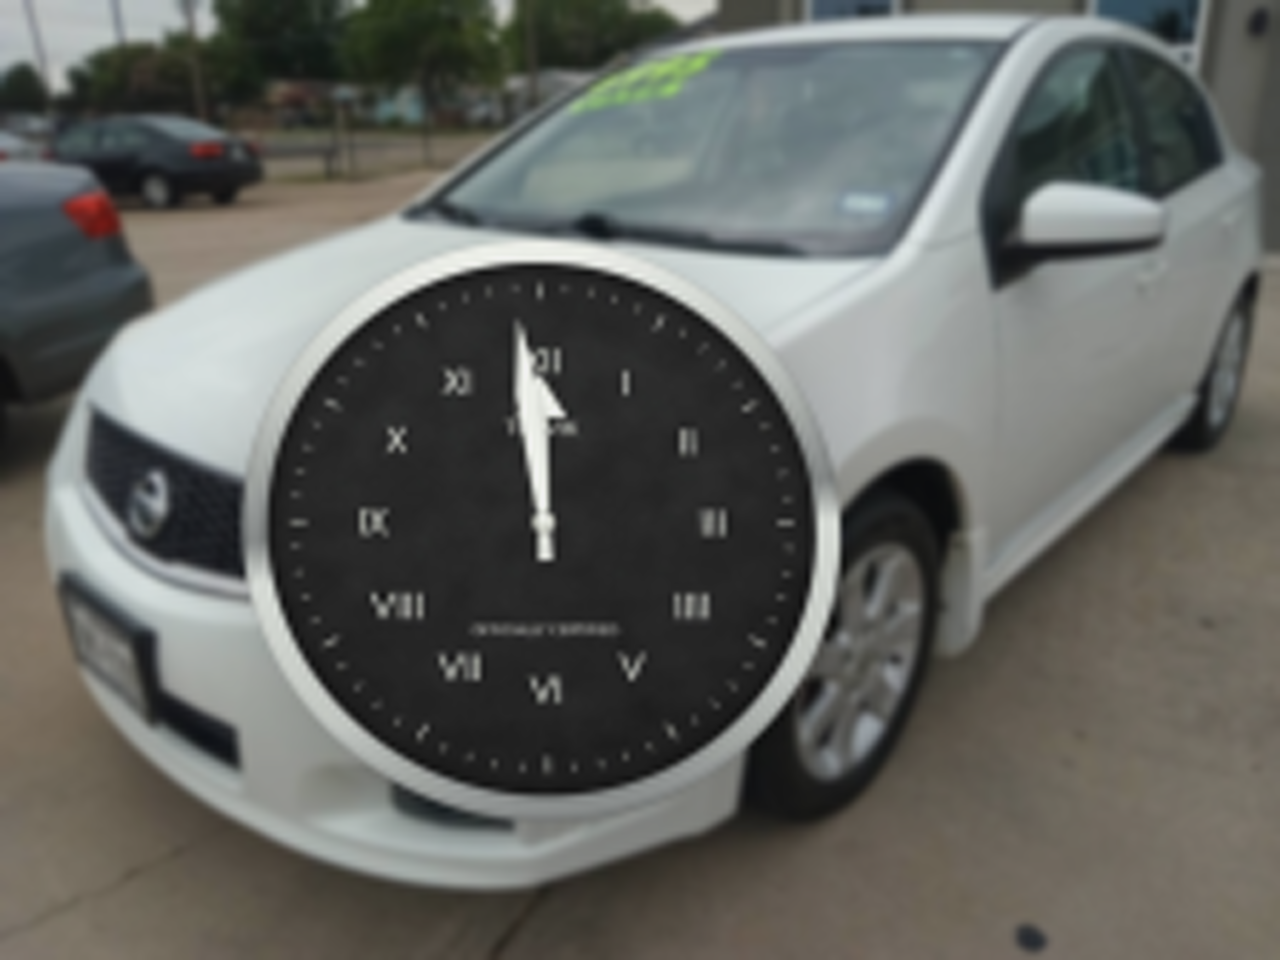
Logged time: h=11 m=59
